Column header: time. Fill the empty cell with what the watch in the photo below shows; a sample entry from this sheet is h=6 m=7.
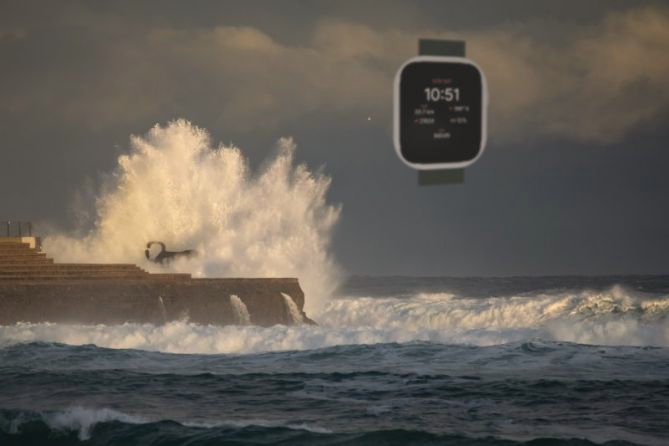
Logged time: h=10 m=51
